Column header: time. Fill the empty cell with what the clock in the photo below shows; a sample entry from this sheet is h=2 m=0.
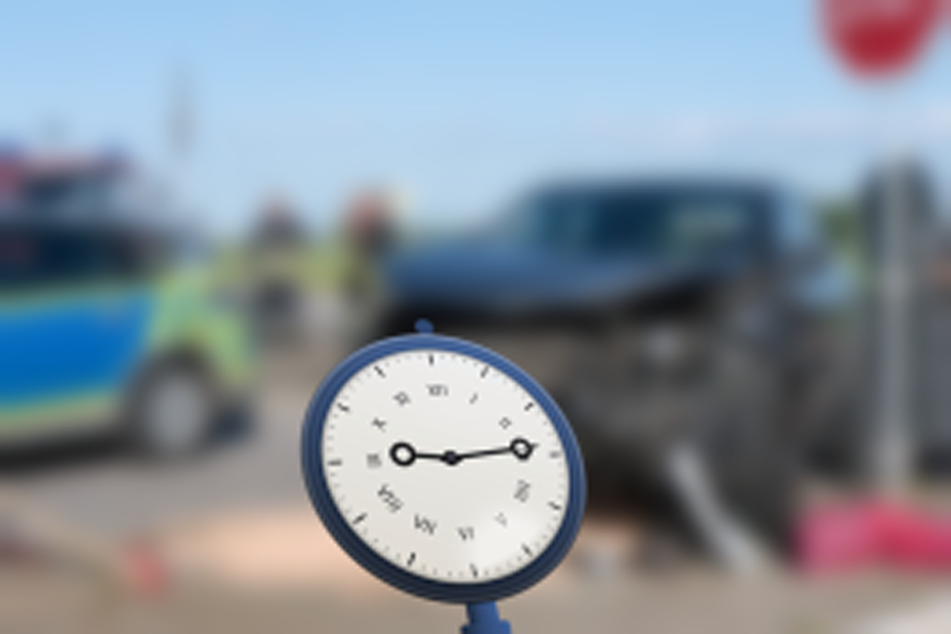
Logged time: h=9 m=14
